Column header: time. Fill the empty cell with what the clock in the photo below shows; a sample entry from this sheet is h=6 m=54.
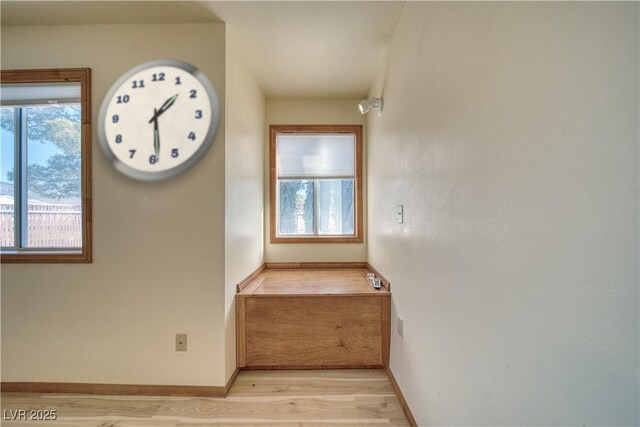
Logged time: h=1 m=29
